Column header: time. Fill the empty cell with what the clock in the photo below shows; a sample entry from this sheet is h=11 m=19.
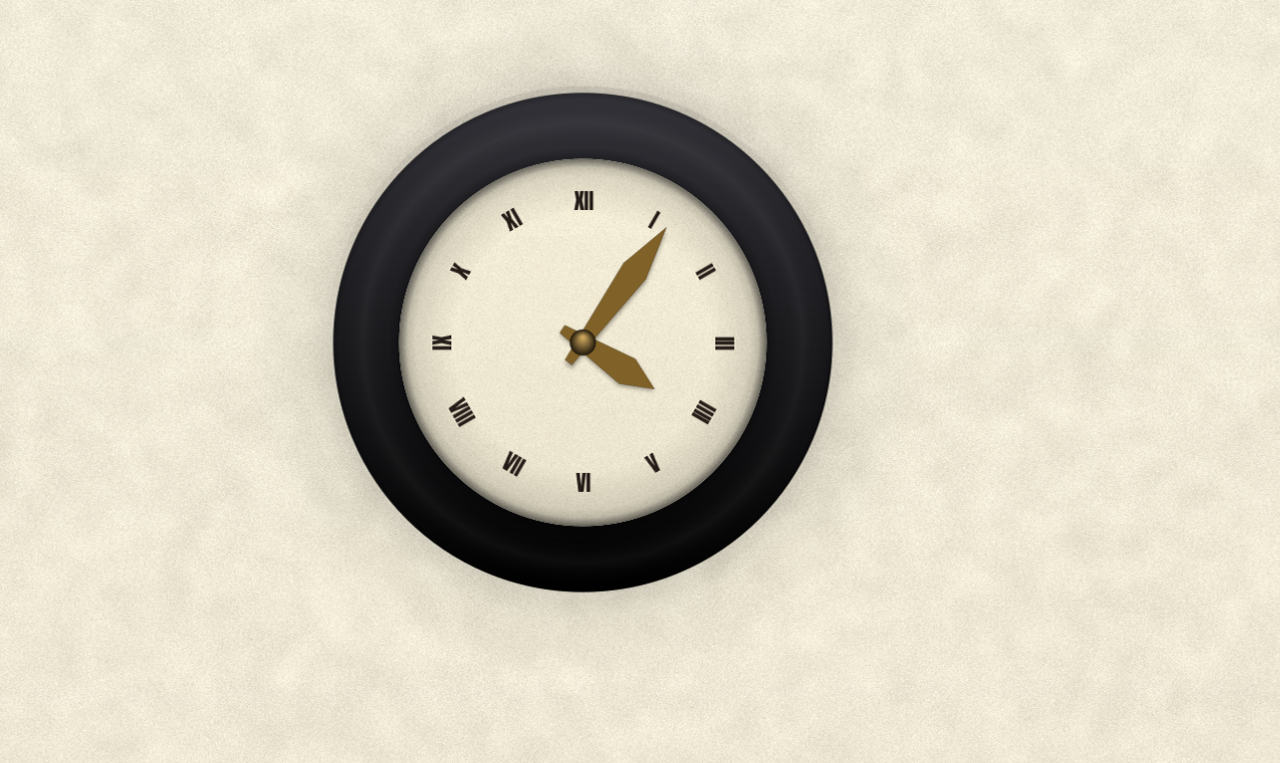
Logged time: h=4 m=6
